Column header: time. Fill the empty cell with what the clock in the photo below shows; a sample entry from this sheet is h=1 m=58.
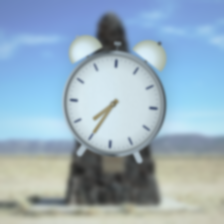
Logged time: h=7 m=35
